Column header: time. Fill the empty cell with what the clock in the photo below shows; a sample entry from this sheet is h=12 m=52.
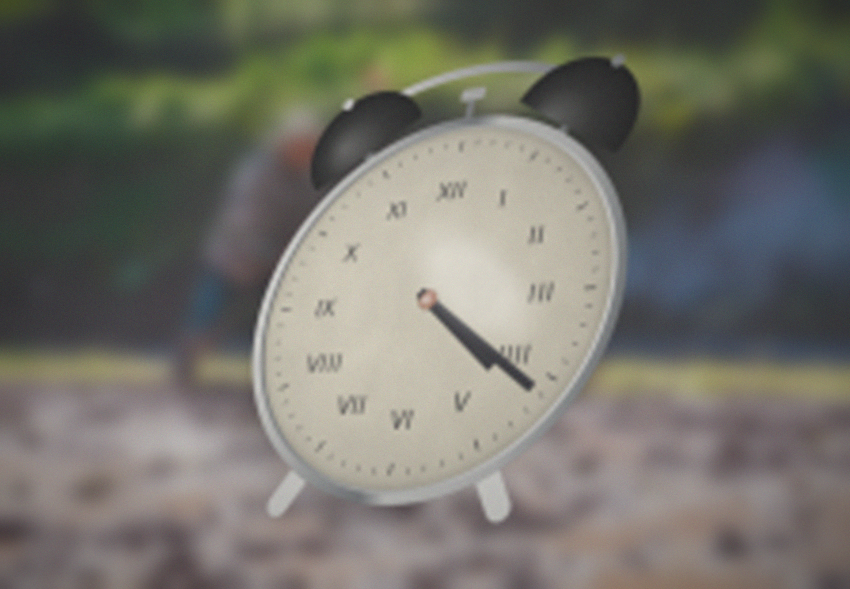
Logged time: h=4 m=21
